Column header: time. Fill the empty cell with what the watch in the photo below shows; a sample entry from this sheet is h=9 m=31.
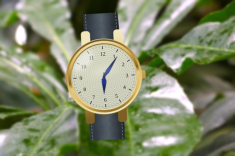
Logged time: h=6 m=6
